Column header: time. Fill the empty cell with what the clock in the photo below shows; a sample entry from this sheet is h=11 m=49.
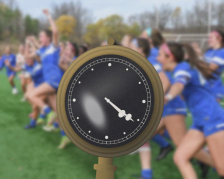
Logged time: h=4 m=21
